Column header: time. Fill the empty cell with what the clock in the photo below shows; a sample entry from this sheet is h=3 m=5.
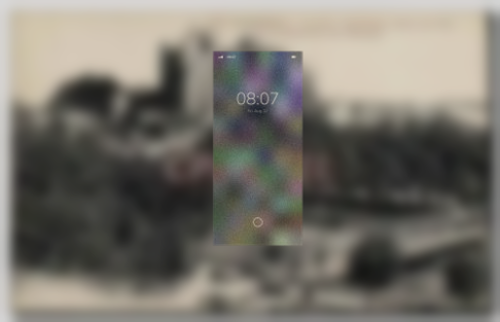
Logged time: h=8 m=7
